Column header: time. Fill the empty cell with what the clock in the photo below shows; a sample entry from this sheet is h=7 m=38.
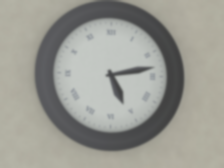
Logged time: h=5 m=13
